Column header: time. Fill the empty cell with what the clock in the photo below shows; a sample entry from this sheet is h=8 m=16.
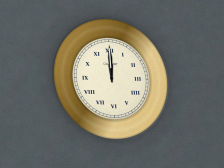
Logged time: h=12 m=0
